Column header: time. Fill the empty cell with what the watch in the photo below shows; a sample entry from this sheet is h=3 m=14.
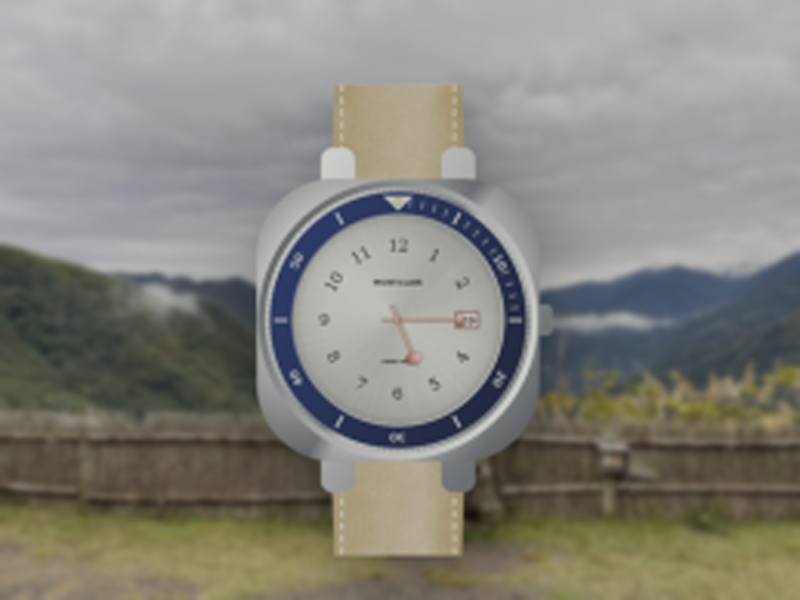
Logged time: h=5 m=15
